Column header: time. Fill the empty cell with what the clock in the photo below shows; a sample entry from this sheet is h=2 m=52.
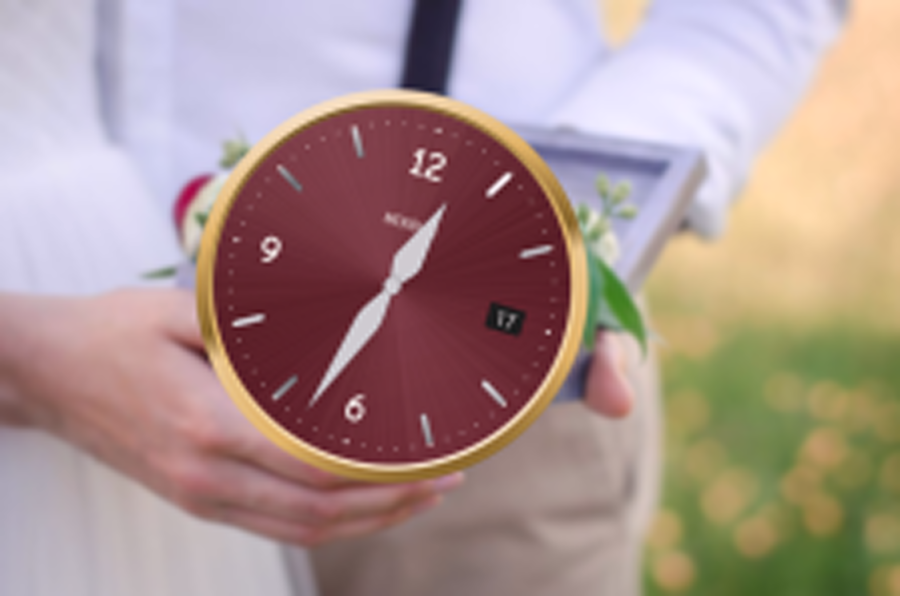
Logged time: h=12 m=33
